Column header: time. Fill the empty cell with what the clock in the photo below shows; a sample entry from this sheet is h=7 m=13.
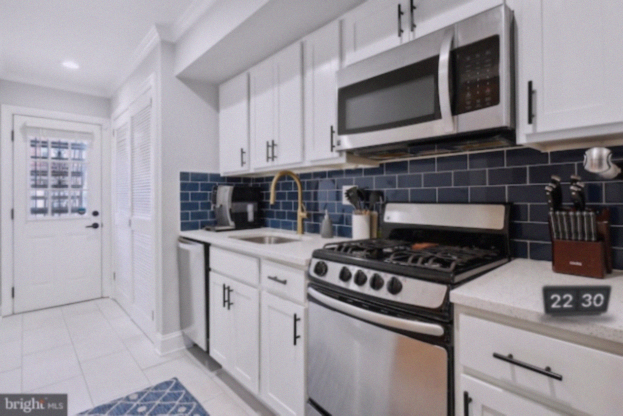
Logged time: h=22 m=30
